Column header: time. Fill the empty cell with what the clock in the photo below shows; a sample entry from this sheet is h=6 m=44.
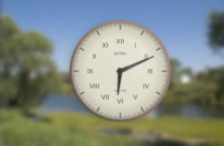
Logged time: h=6 m=11
